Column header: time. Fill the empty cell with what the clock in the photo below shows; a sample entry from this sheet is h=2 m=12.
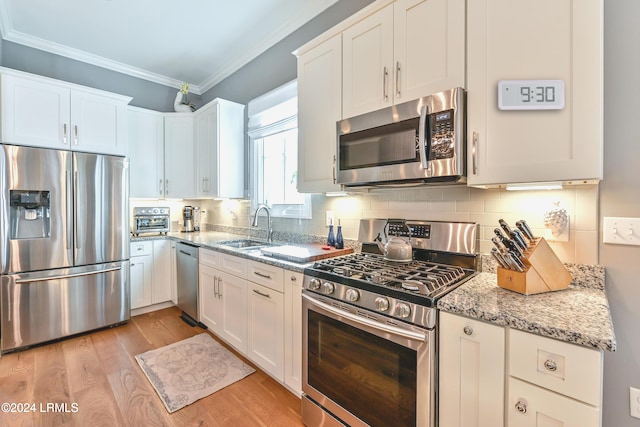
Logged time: h=9 m=30
